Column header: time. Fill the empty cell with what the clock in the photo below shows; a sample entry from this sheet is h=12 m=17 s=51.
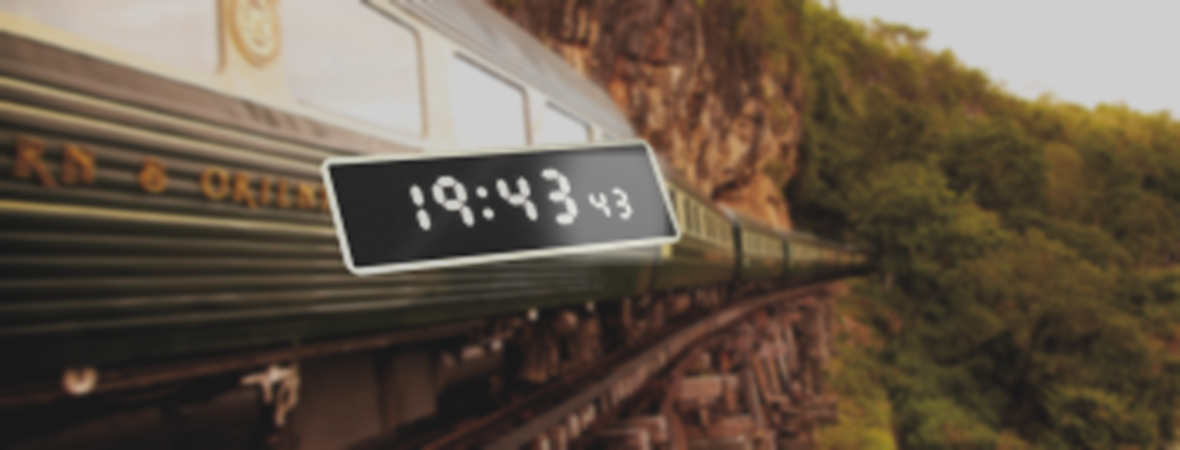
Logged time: h=19 m=43 s=43
